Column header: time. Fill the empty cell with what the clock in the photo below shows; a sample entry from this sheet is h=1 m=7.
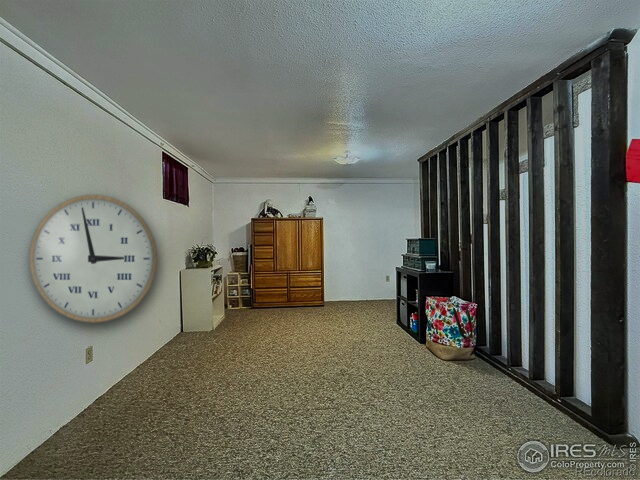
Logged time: h=2 m=58
